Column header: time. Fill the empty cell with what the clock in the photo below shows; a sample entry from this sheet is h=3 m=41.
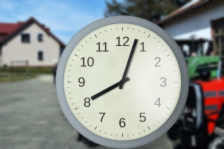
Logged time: h=8 m=3
